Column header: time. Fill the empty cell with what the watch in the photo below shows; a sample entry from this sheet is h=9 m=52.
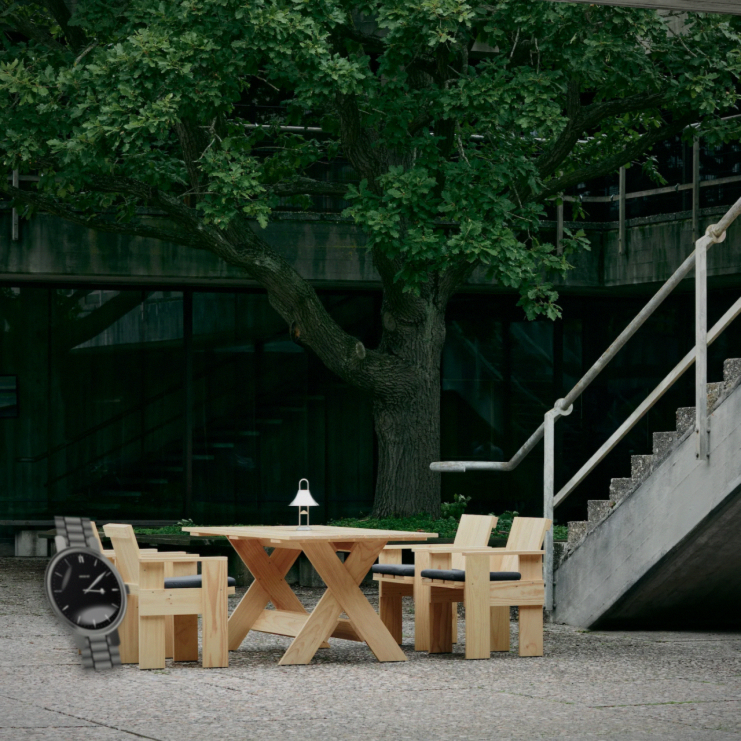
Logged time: h=3 m=9
